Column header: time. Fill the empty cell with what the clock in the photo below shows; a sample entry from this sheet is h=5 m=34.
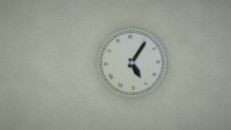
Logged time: h=5 m=6
